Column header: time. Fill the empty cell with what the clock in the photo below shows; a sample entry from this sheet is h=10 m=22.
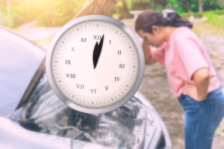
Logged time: h=12 m=2
